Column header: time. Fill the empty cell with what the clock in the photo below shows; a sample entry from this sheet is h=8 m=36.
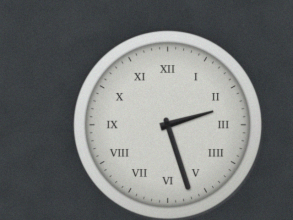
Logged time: h=2 m=27
